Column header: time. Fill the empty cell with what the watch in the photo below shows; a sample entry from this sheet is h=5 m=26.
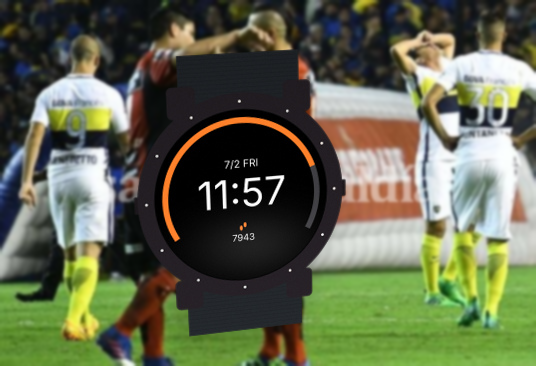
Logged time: h=11 m=57
